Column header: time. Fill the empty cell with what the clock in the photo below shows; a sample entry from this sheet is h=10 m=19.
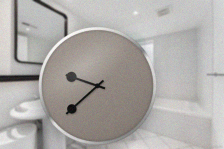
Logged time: h=9 m=38
